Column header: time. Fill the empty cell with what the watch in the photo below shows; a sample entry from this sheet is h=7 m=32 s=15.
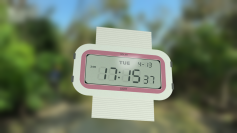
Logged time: h=17 m=15 s=37
